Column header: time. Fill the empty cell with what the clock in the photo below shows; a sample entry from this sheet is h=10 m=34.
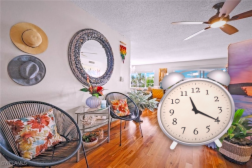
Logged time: h=11 m=20
